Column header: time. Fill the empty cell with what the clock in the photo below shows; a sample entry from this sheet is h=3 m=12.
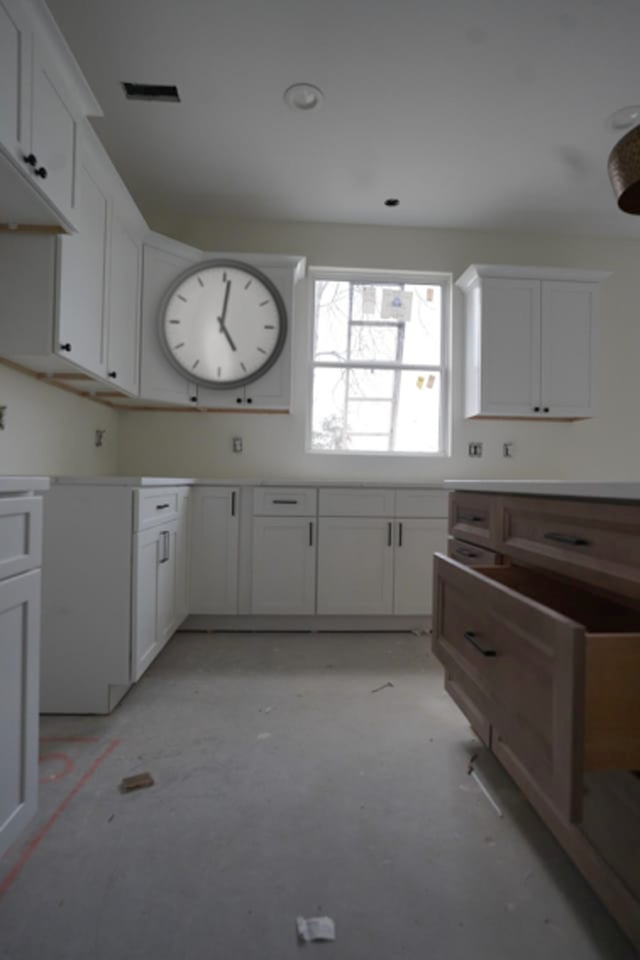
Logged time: h=5 m=1
